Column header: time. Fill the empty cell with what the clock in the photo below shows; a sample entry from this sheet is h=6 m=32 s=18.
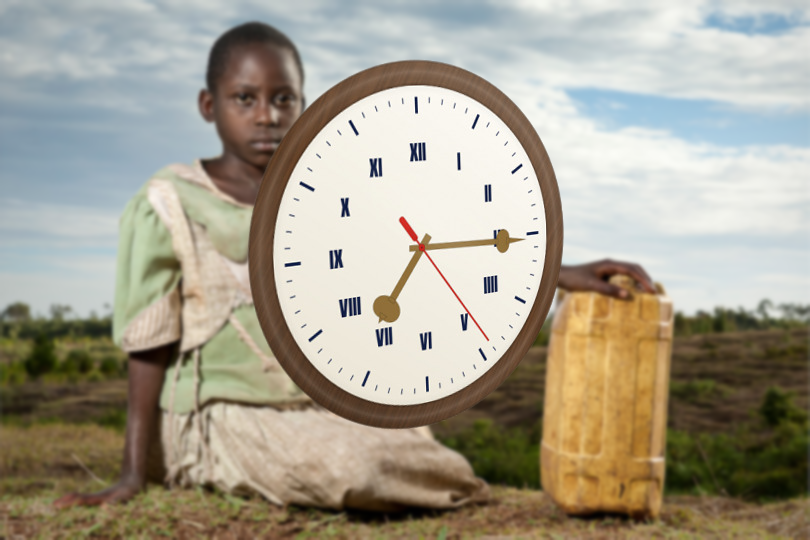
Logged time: h=7 m=15 s=24
